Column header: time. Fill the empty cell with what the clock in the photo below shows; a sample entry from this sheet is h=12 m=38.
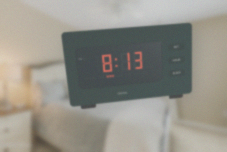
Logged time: h=8 m=13
